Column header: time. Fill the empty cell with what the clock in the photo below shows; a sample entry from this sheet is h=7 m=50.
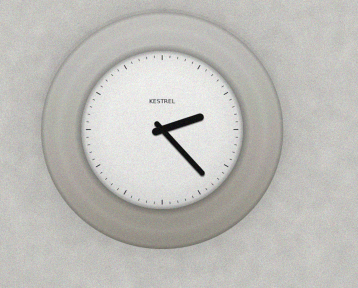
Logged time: h=2 m=23
